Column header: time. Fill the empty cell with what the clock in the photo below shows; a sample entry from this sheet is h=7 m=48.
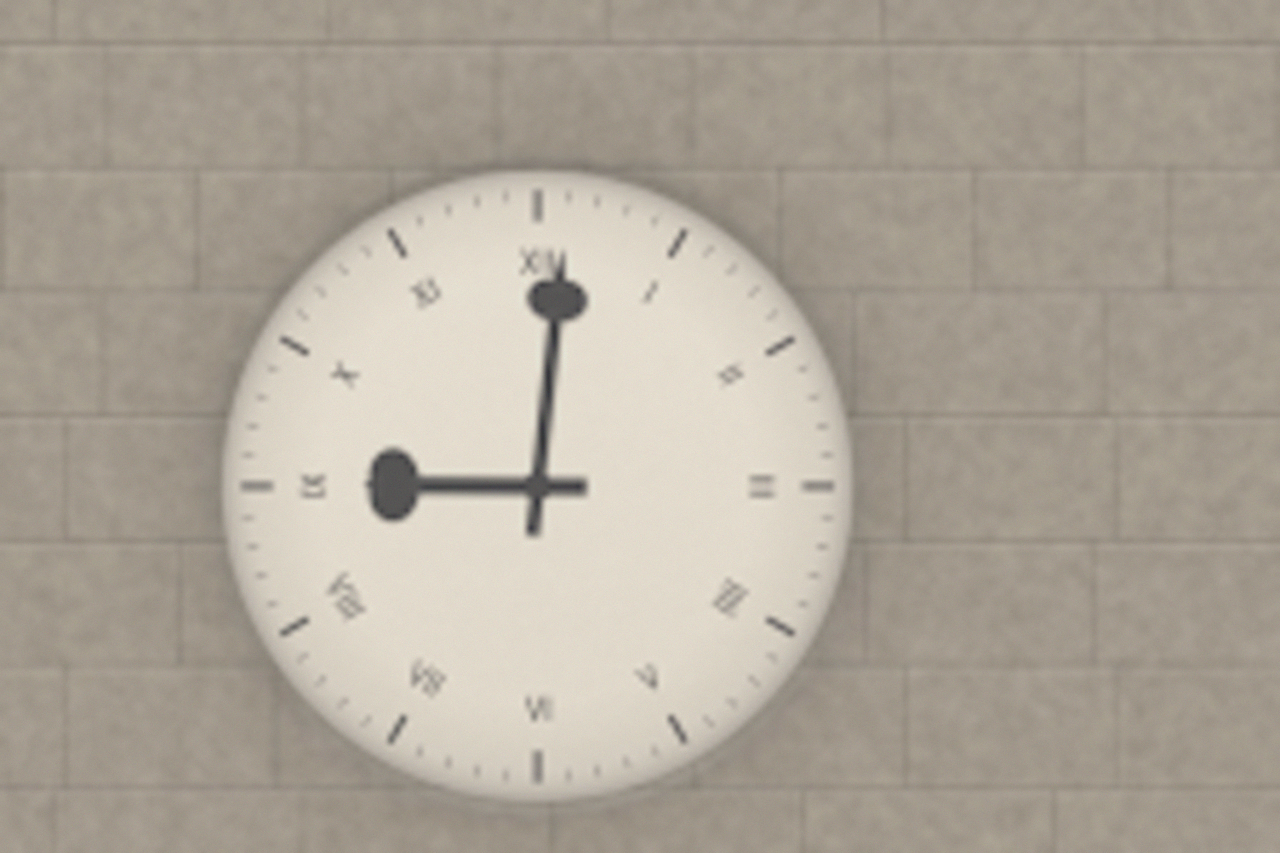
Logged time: h=9 m=1
